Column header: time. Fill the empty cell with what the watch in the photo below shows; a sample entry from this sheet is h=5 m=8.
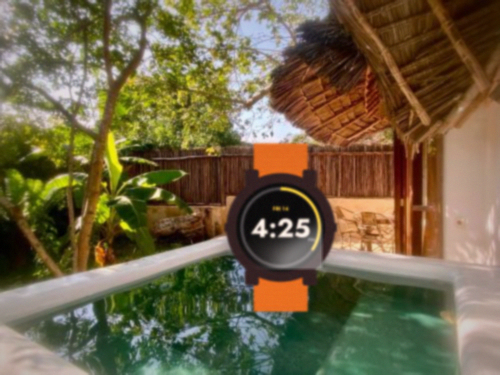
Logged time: h=4 m=25
